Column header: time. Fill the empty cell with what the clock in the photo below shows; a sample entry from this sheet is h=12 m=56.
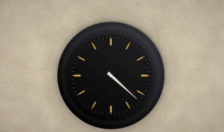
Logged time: h=4 m=22
